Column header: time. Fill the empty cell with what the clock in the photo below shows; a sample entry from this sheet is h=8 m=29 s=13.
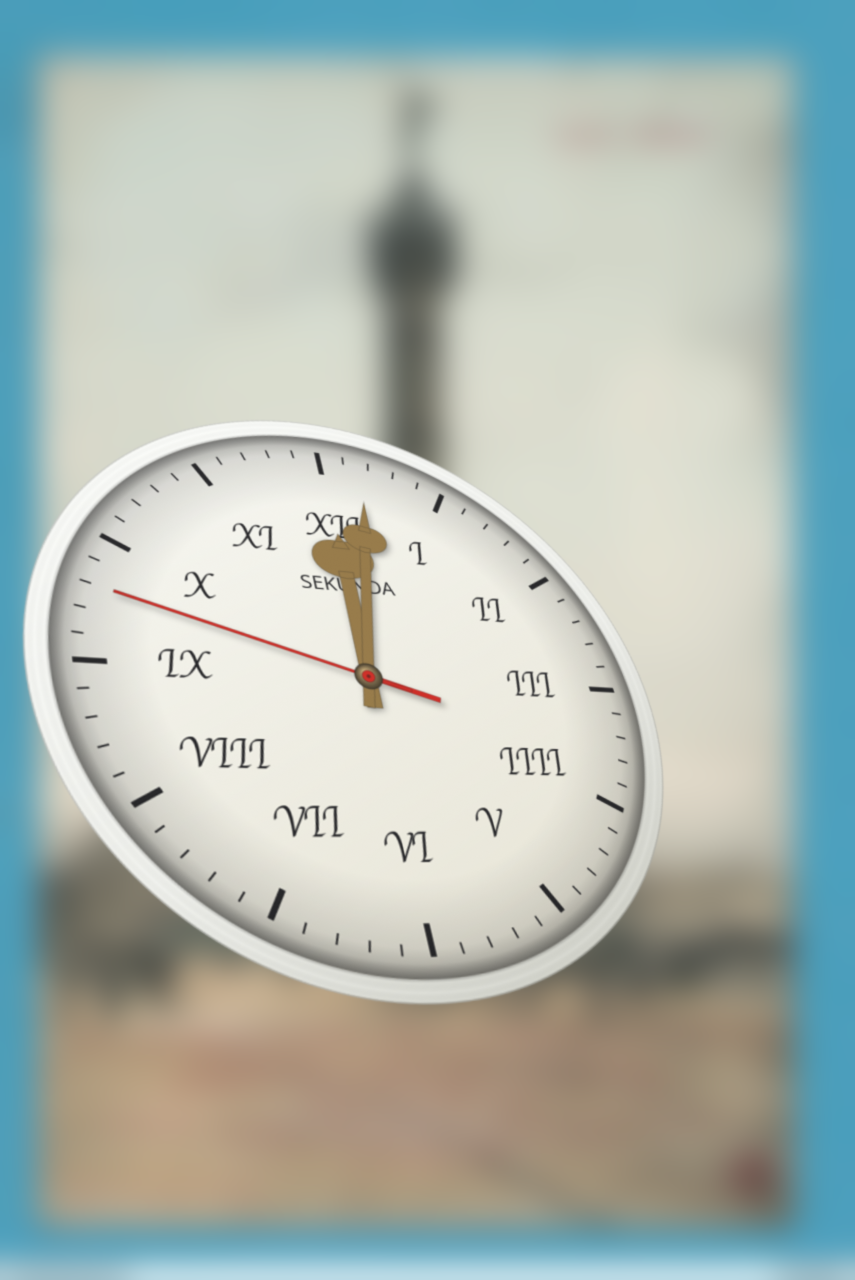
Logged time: h=12 m=1 s=48
